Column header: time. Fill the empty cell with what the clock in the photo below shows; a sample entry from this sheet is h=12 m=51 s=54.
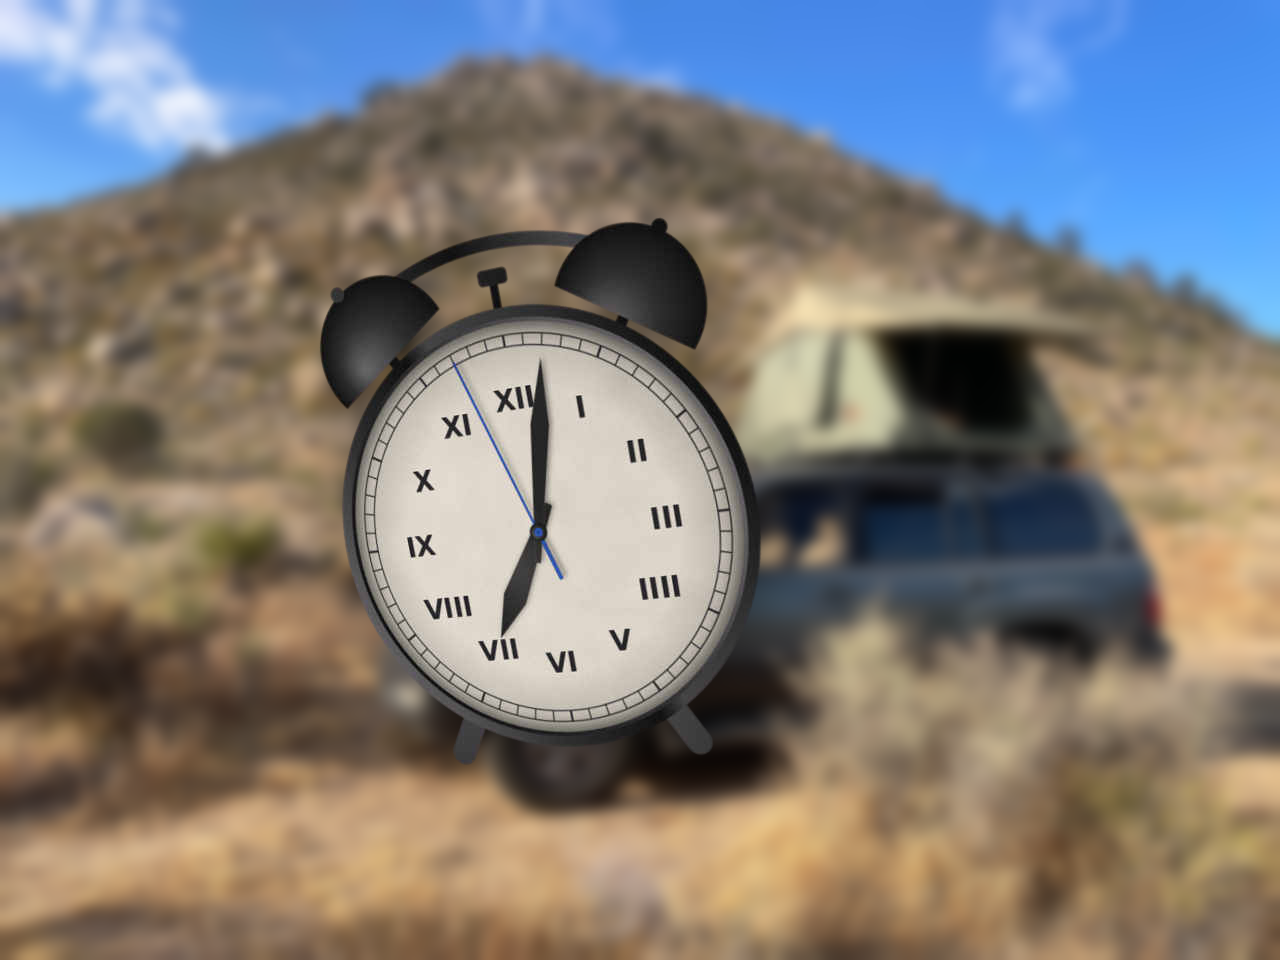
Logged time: h=7 m=1 s=57
